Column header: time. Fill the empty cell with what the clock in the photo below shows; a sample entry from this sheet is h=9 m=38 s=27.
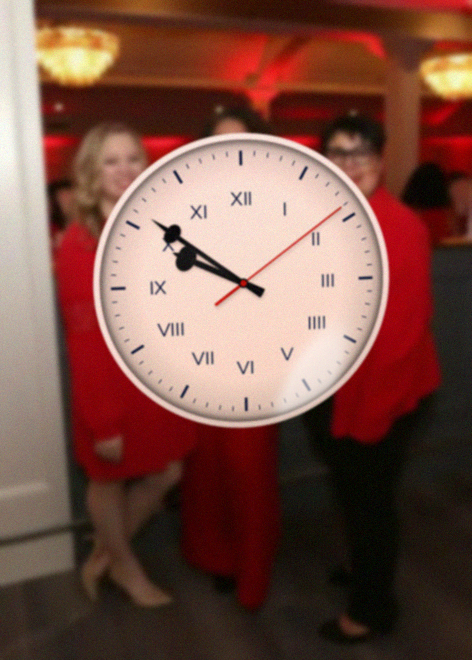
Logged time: h=9 m=51 s=9
